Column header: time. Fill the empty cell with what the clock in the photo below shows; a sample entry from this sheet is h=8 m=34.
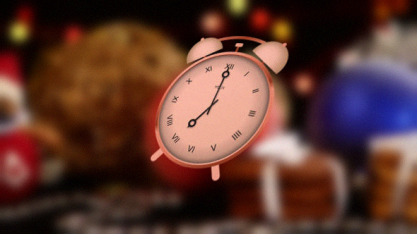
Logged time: h=7 m=0
